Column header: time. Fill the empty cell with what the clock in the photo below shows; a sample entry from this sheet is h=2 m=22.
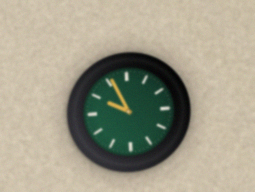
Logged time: h=9 m=56
